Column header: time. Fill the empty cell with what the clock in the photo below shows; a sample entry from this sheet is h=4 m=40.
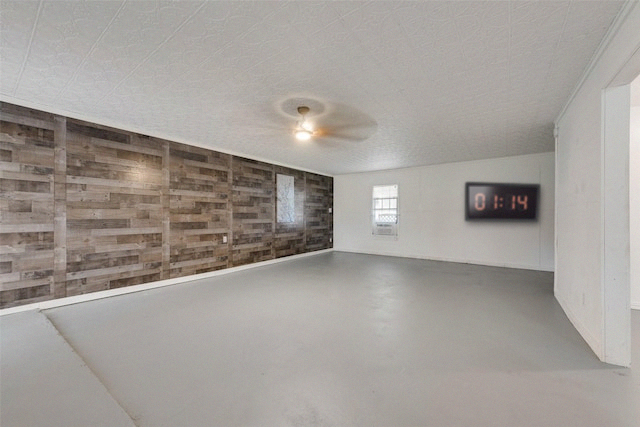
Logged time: h=1 m=14
